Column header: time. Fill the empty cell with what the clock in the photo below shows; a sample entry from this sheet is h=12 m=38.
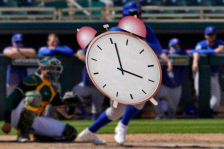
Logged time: h=4 m=1
